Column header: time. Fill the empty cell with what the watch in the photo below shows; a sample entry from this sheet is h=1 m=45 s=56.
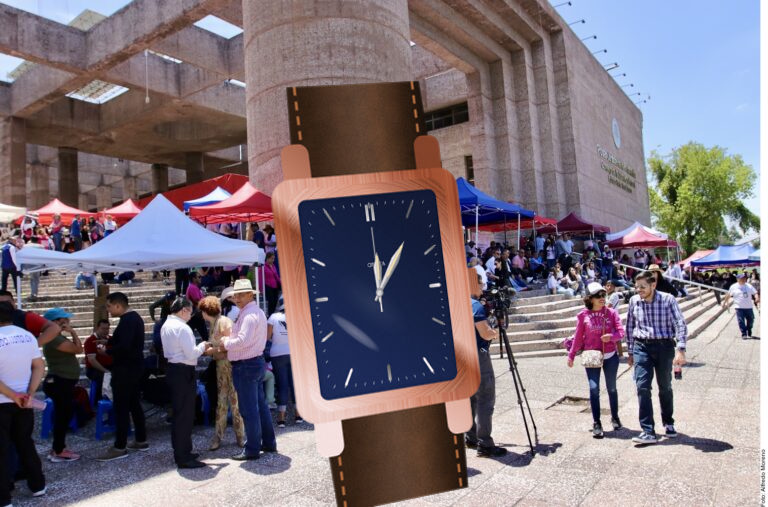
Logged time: h=12 m=6 s=0
